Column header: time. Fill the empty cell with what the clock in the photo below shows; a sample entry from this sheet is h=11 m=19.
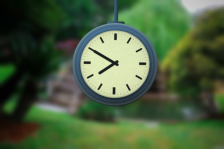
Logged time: h=7 m=50
